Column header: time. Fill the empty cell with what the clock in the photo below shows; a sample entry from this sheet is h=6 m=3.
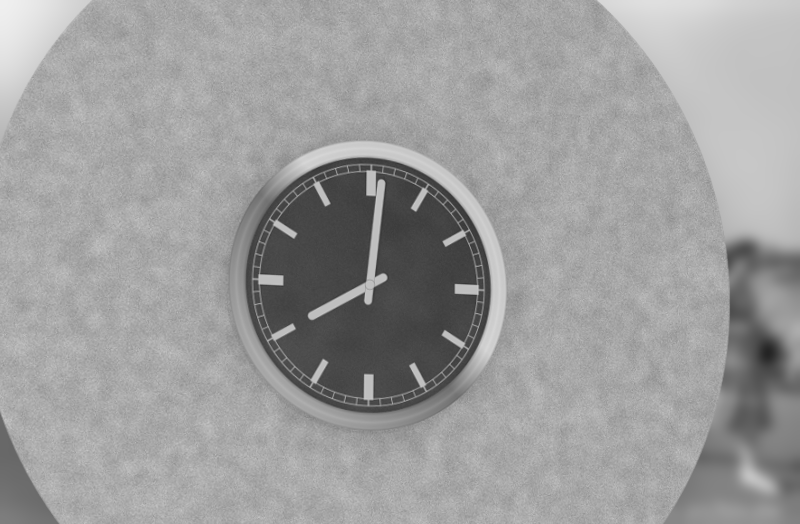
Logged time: h=8 m=1
